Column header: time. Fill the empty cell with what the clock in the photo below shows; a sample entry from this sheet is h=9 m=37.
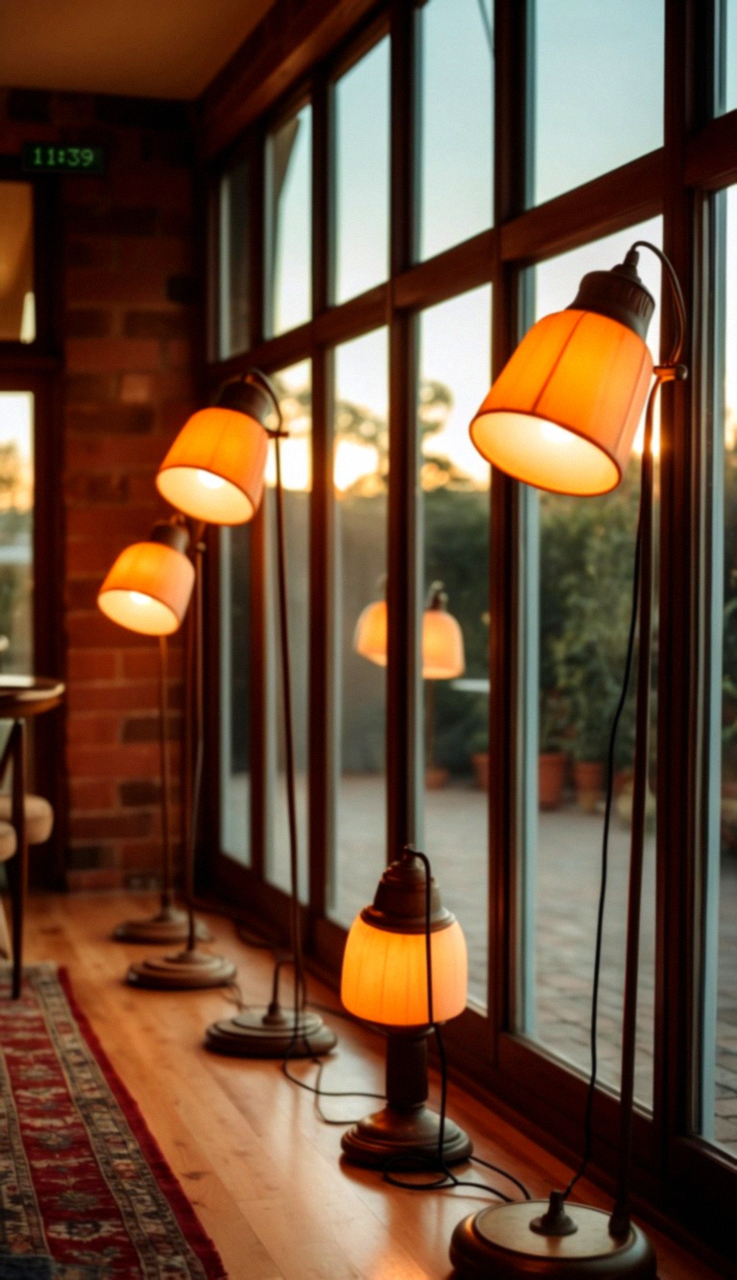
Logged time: h=11 m=39
